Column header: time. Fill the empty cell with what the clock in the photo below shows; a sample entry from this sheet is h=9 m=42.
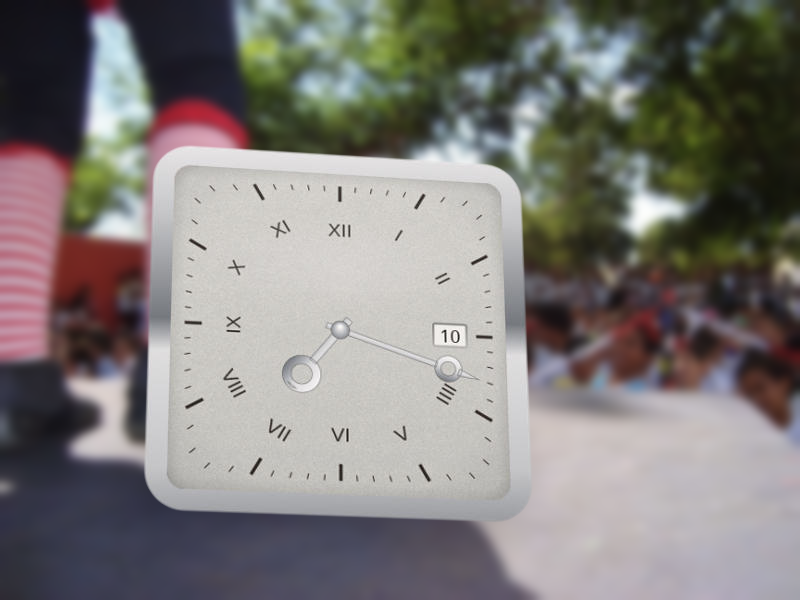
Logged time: h=7 m=18
